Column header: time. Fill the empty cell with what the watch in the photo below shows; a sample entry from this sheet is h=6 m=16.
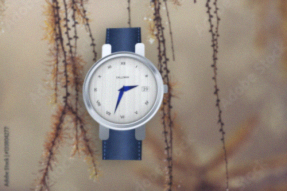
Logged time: h=2 m=33
